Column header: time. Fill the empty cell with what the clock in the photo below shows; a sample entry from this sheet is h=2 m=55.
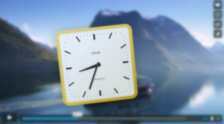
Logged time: h=8 m=34
